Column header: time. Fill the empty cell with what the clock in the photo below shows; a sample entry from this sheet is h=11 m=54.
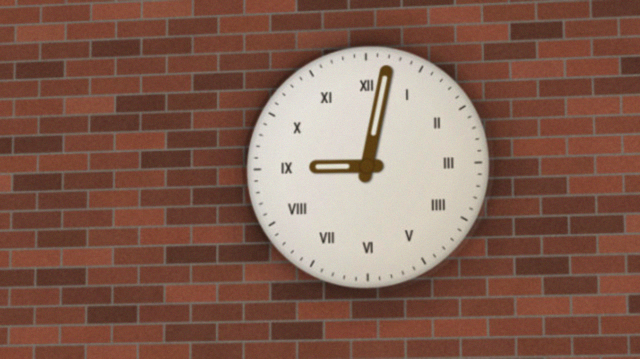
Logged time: h=9 m=2
